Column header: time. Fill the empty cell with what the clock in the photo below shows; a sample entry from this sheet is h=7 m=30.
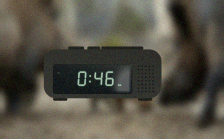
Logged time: h=0 m=46
